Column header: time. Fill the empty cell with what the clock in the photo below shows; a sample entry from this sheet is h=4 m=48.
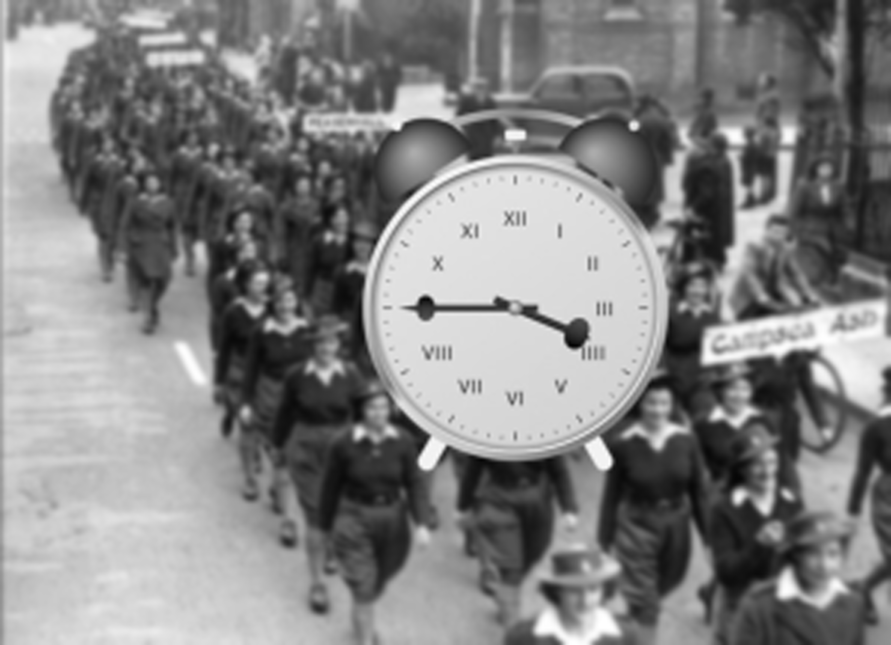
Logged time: h=3 m=45
